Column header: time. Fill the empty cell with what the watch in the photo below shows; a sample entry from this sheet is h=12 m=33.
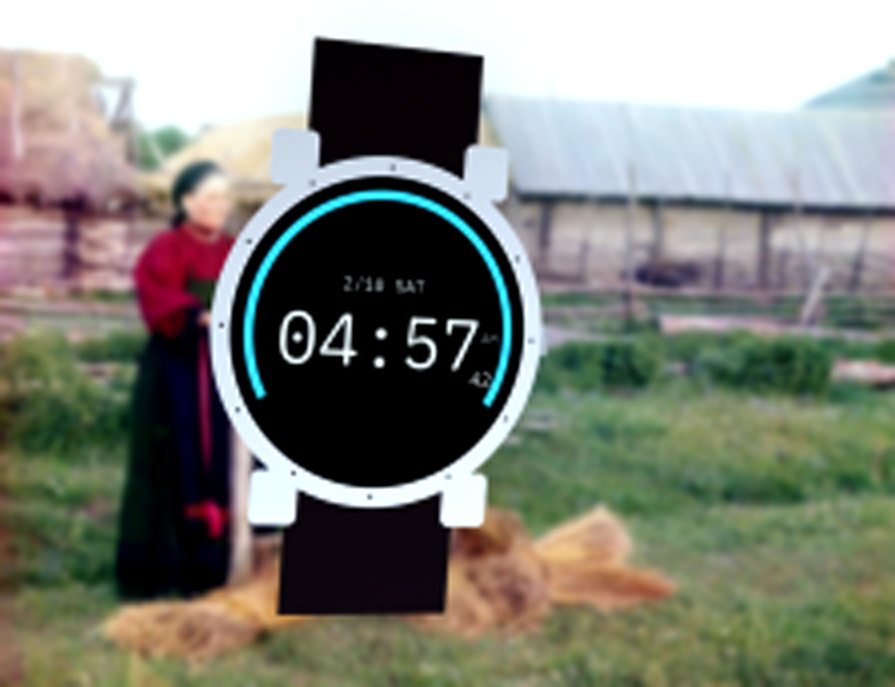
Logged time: h=4 m=57
